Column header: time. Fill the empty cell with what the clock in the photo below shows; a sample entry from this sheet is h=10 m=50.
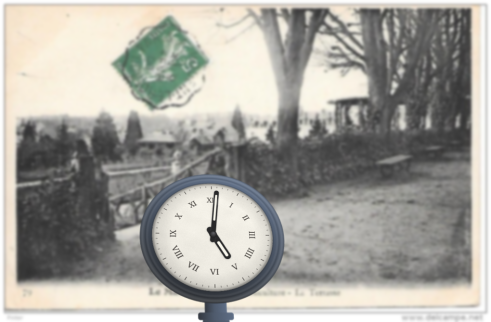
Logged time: h=5 m=1
